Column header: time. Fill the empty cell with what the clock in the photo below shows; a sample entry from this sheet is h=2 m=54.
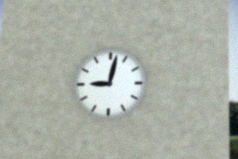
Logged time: h=9 m=2
